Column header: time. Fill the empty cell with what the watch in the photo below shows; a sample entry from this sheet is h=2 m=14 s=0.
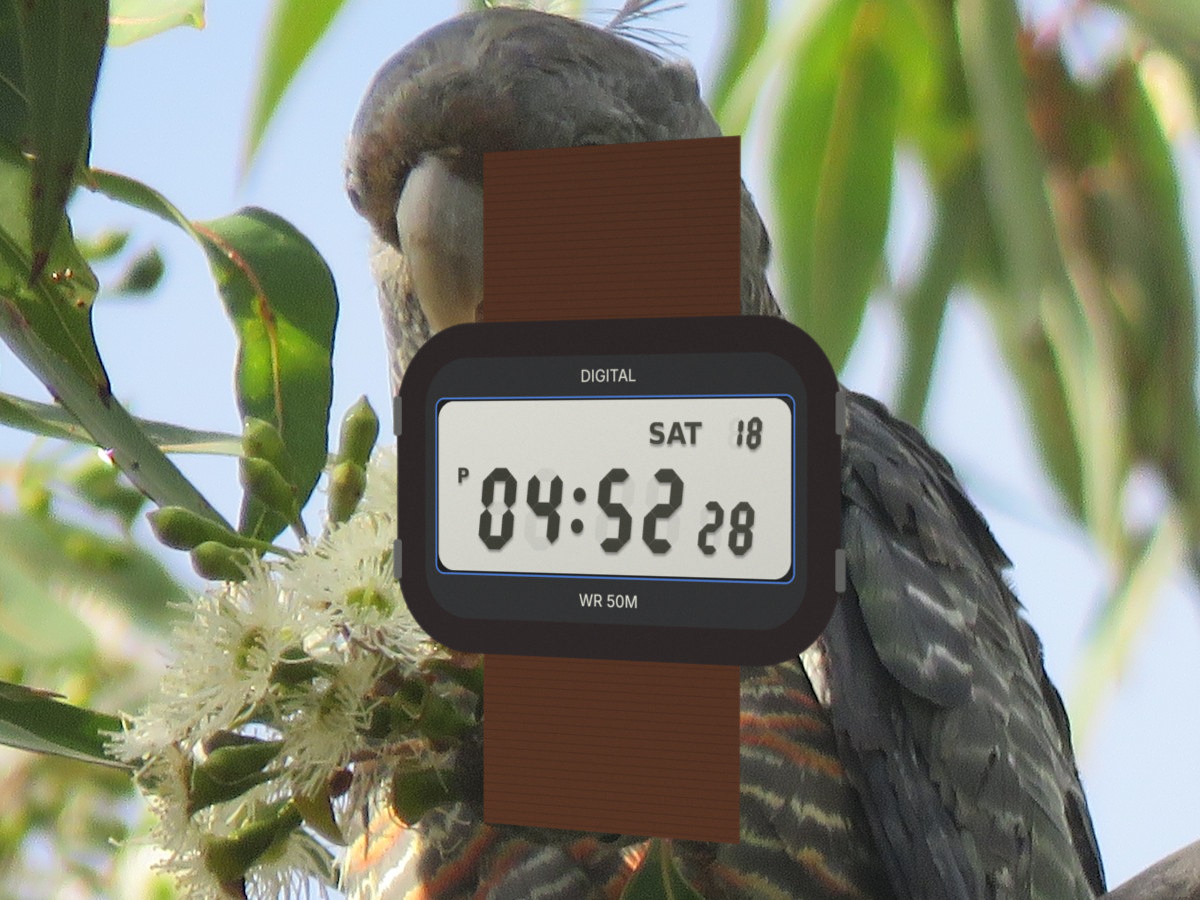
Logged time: h=4 m=52 s=28
